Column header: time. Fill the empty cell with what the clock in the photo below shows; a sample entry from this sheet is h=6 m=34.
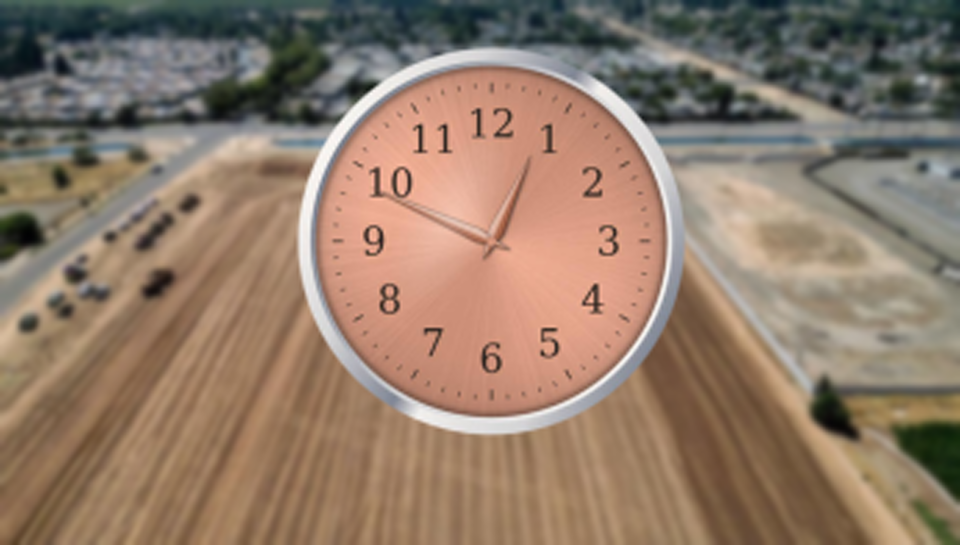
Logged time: h=12 m=49
